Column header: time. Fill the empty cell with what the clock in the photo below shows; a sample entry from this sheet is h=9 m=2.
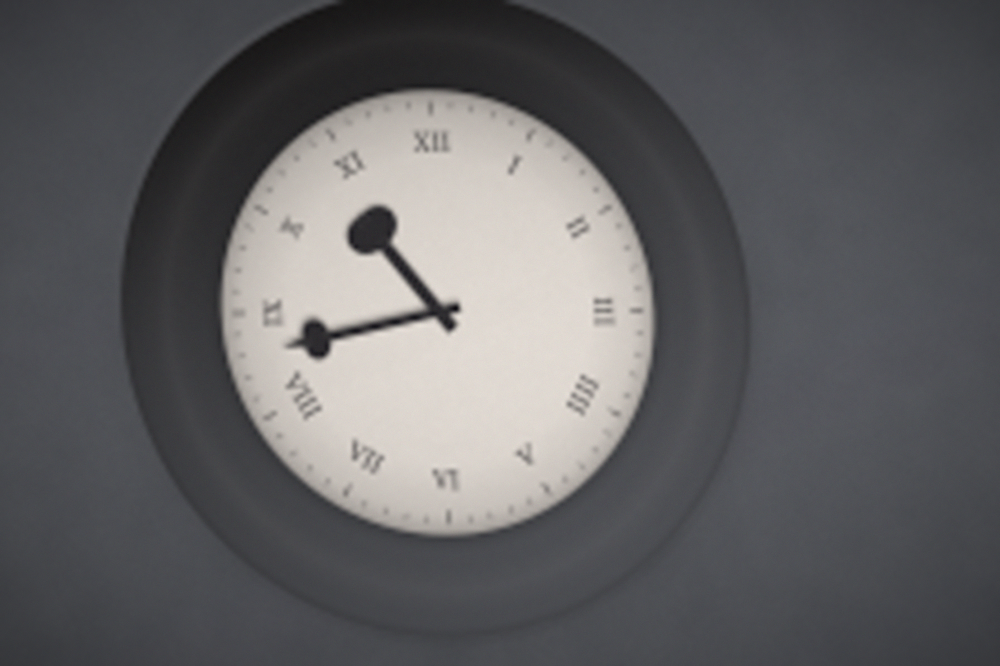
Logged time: h=10 m=43
